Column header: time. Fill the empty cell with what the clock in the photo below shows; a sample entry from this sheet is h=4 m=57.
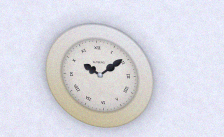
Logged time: h=10 m=9
